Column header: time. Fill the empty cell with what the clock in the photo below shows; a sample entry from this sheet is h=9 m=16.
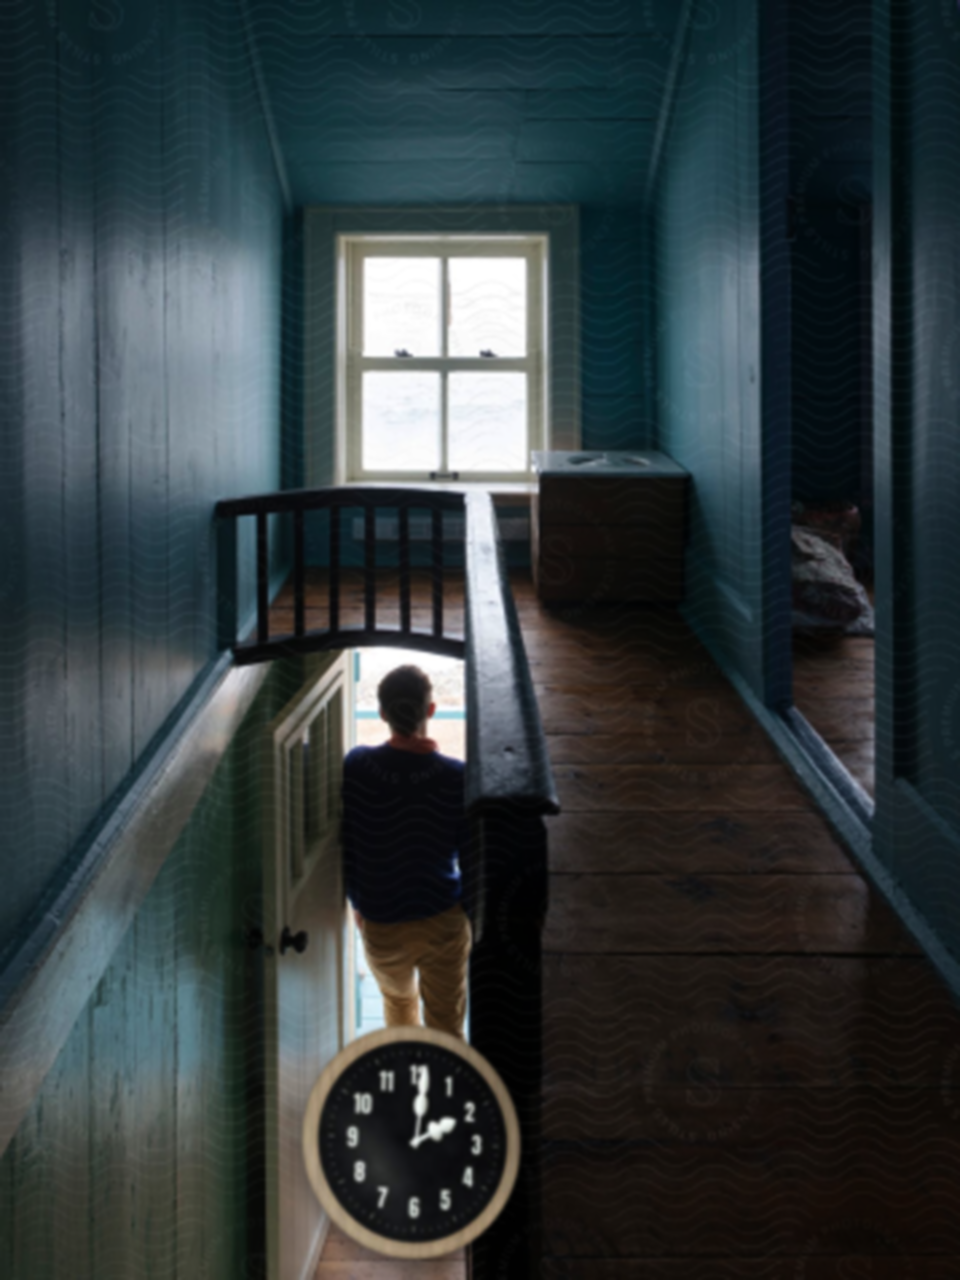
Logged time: h=2 m=1
